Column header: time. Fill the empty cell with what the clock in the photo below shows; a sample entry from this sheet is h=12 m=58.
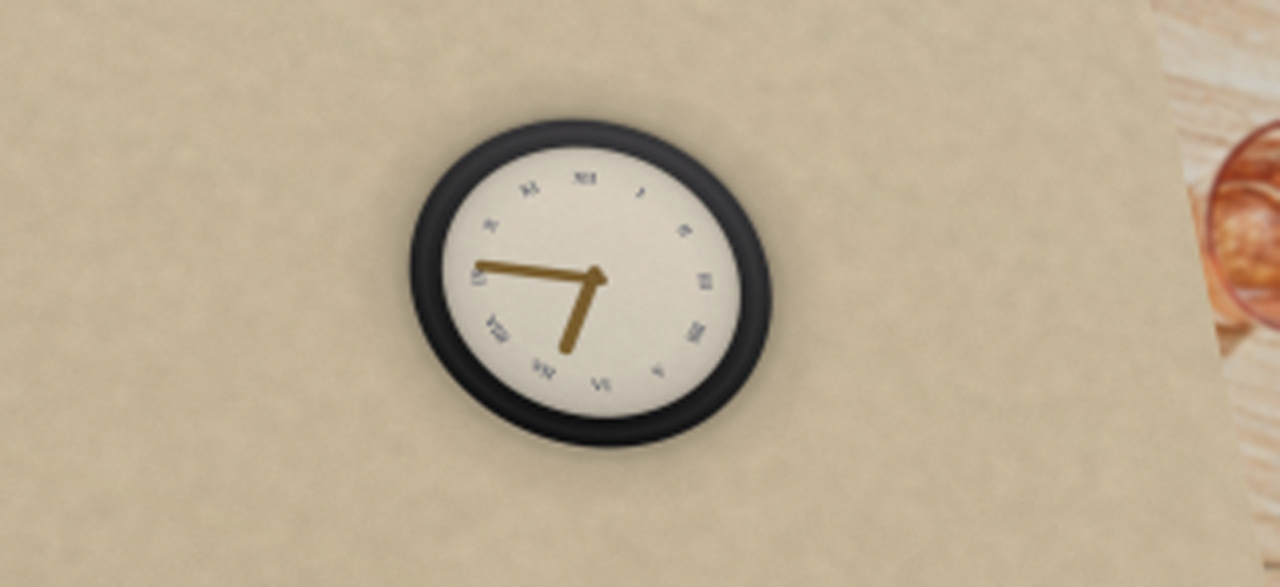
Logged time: h=6 m=46
